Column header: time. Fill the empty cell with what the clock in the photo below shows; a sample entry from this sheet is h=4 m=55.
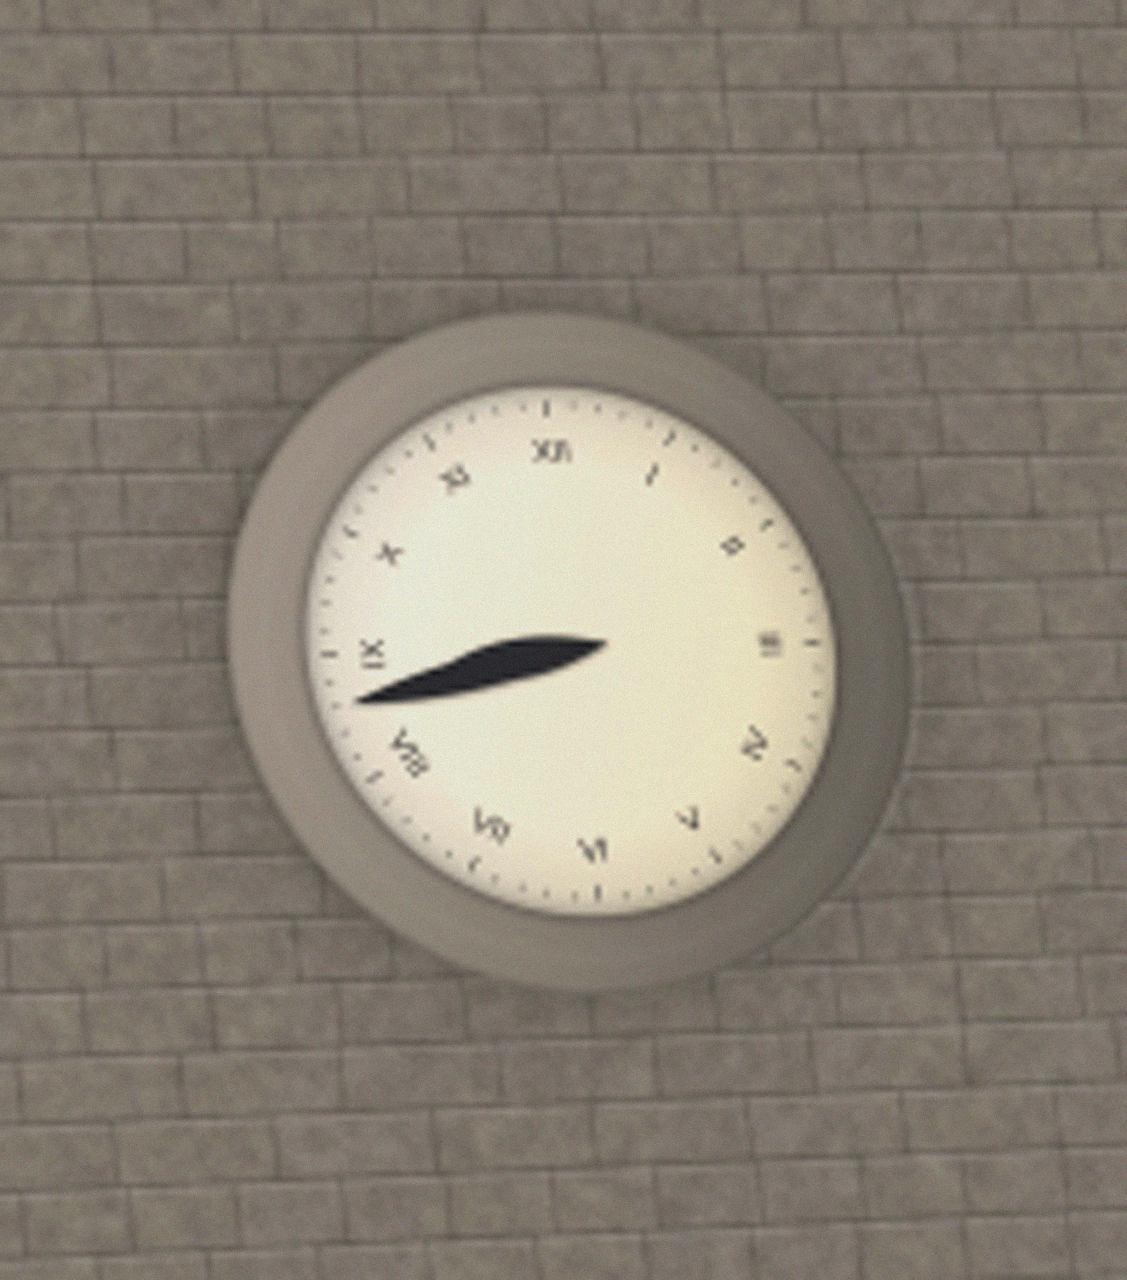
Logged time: h=8 m=43
